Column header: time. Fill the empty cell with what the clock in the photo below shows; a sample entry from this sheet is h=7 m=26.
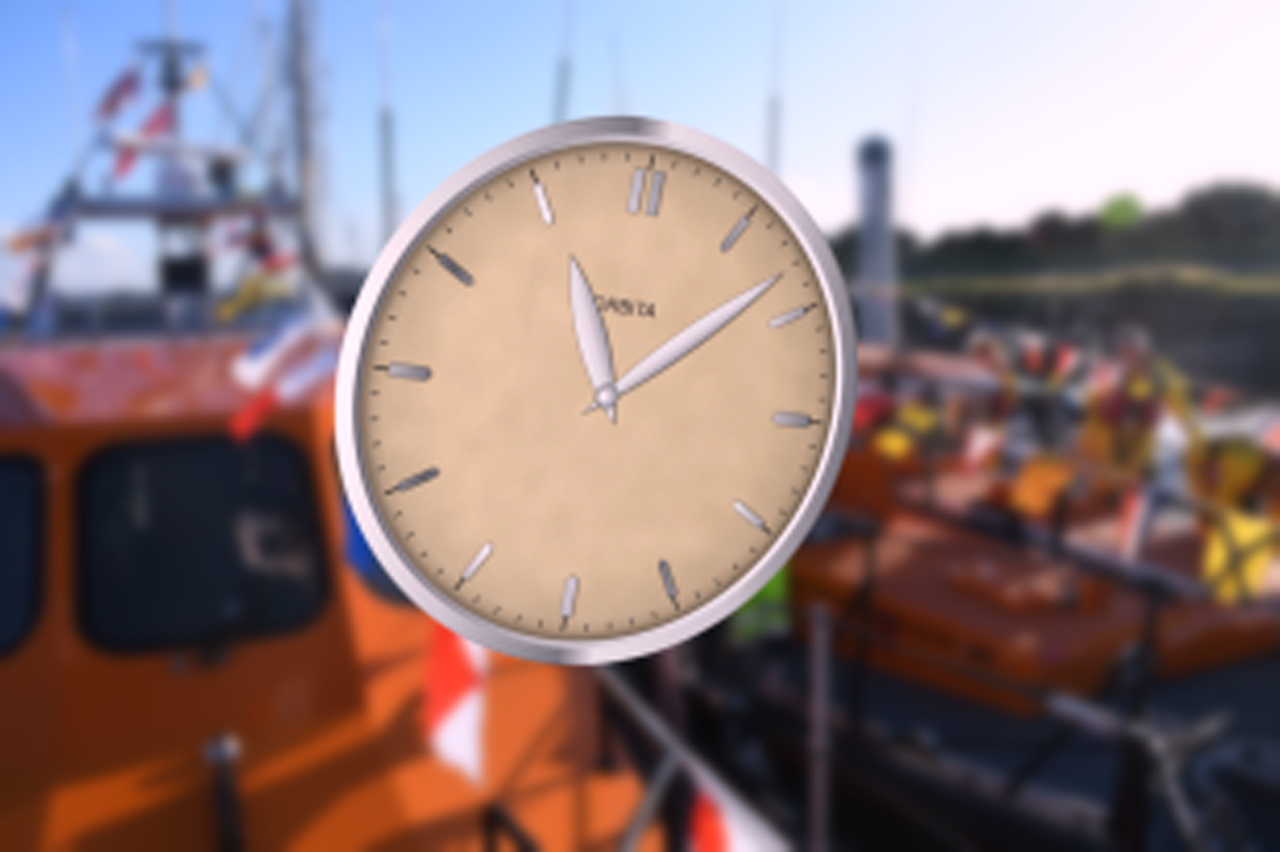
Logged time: h=11 m=8
